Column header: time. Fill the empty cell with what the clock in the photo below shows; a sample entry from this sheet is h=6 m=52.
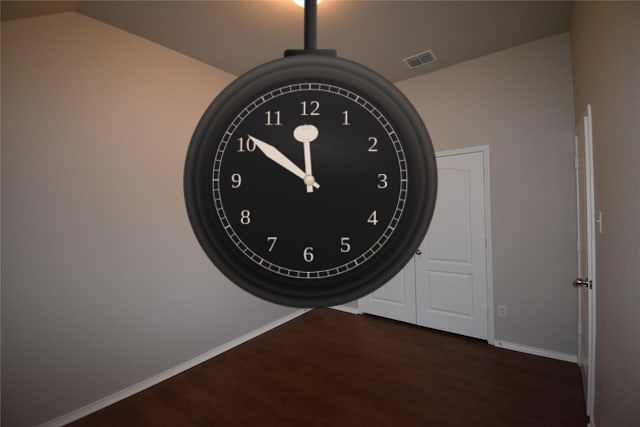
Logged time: h=11 m=51
